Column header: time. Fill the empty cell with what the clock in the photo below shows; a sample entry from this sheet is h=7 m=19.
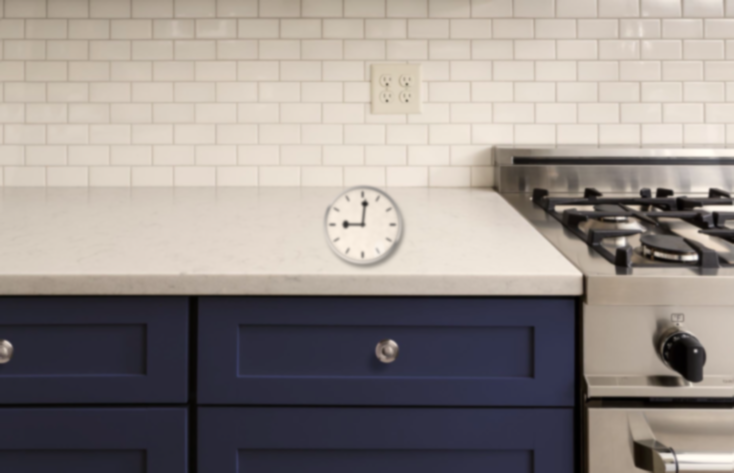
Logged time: h=9 m=1
